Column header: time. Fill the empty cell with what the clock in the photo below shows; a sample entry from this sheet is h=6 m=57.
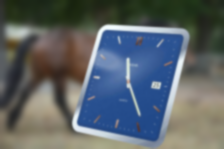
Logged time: h=11 m=24
